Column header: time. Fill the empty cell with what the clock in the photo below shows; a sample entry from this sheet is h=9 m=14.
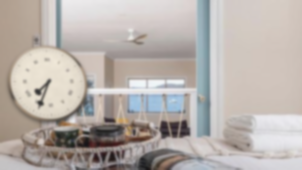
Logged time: h=7 m=34
